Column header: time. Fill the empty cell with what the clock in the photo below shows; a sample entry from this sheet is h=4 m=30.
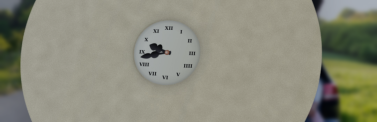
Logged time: h=9 m=43
